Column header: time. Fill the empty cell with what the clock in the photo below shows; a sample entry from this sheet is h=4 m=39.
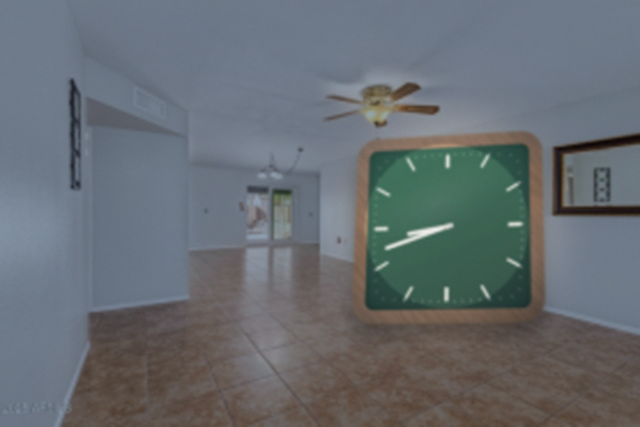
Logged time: h=8 m=42
